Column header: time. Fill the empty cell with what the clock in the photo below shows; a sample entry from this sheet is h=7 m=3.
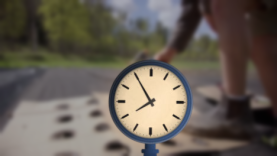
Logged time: h=7 m=55
